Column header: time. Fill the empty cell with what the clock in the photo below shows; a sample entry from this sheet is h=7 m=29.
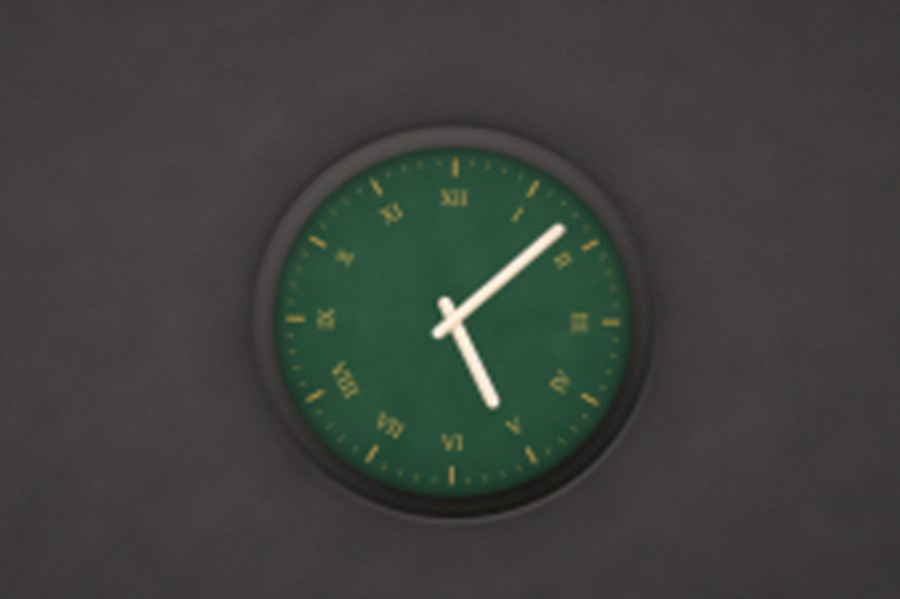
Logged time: h=5 m=8
